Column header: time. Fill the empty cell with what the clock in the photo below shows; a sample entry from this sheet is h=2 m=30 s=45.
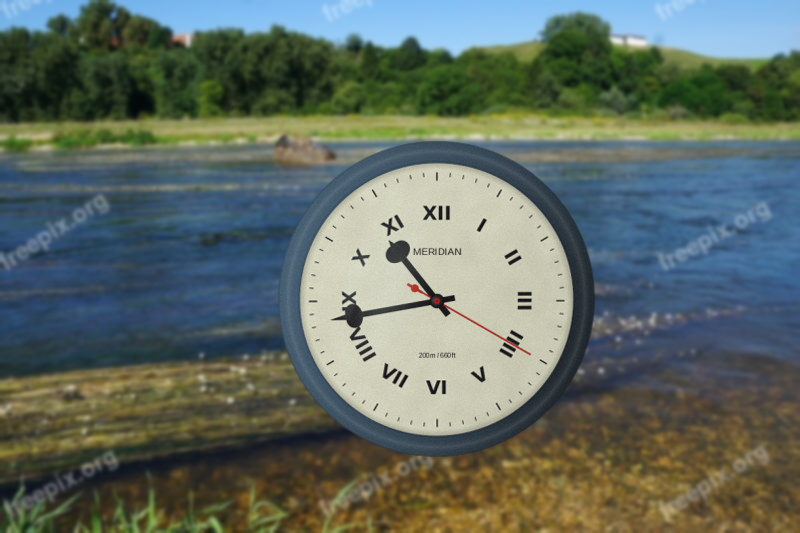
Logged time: h=10 m=43 s=20
